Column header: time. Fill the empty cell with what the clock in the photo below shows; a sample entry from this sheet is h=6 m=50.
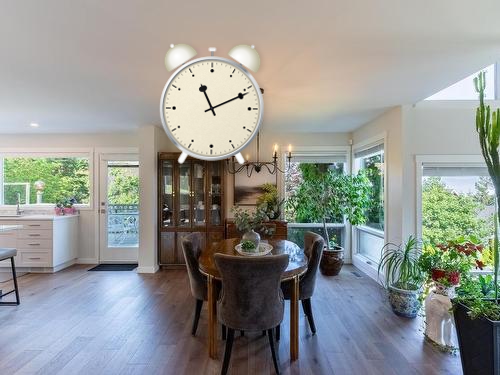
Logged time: h=11 m=11
